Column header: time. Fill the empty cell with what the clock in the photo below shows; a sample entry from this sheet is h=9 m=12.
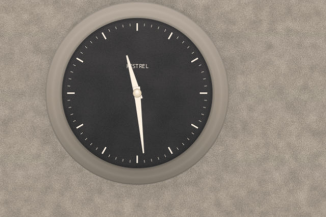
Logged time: h=11 m=29
